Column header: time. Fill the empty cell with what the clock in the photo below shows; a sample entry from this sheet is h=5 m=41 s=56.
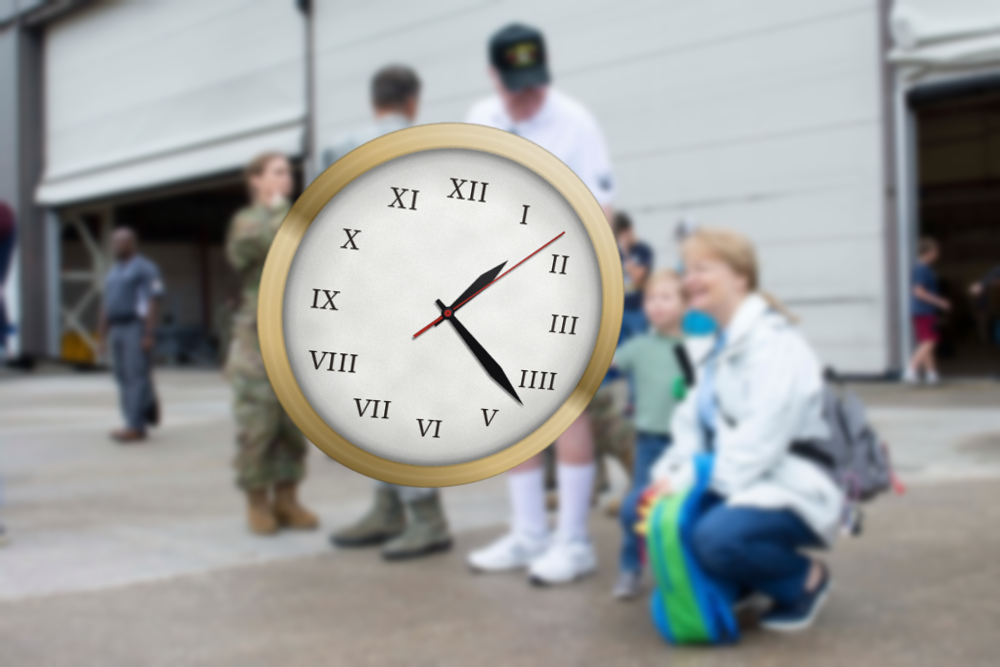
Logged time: h=1 m=22 s=8
